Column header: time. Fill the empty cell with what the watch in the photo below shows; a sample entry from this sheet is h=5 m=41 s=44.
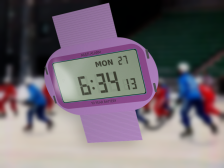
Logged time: h=6 m=34 s=13
